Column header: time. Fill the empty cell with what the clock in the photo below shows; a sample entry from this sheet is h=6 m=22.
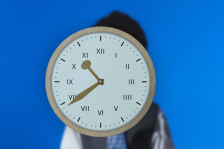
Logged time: h=10 m=39
